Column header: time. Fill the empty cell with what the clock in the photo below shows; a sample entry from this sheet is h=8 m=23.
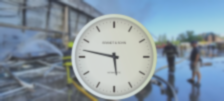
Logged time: h=5 m=47
